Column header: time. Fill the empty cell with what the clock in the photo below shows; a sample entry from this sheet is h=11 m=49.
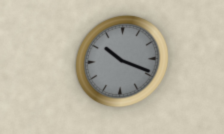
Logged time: h=10 m=19
